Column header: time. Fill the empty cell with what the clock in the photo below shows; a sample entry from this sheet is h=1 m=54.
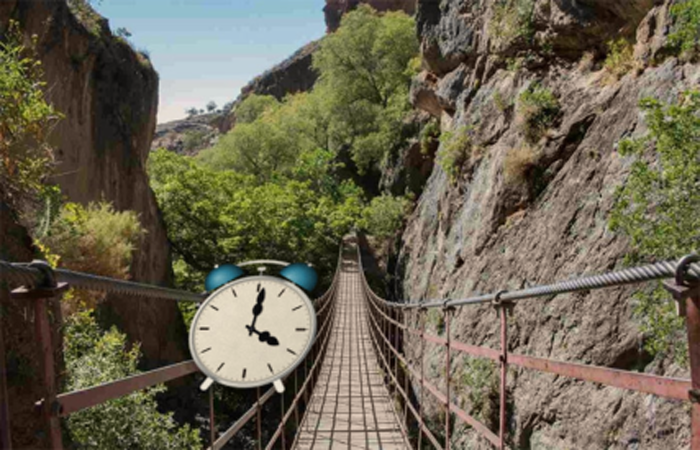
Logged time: h=4 m=1
